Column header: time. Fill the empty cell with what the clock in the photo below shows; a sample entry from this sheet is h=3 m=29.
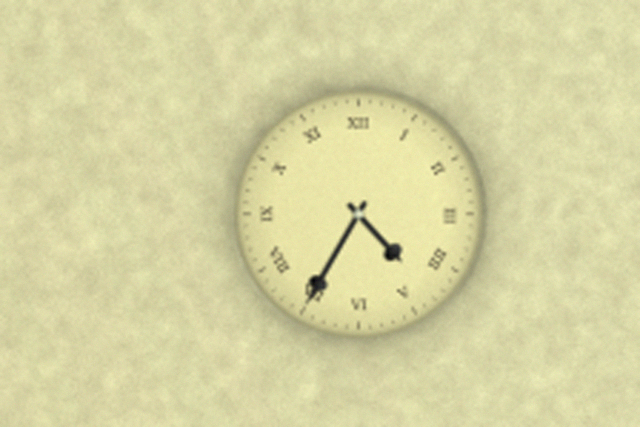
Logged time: h=4 m=35
